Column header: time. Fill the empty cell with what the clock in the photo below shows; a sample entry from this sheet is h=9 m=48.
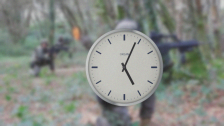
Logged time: h=5 m=4
